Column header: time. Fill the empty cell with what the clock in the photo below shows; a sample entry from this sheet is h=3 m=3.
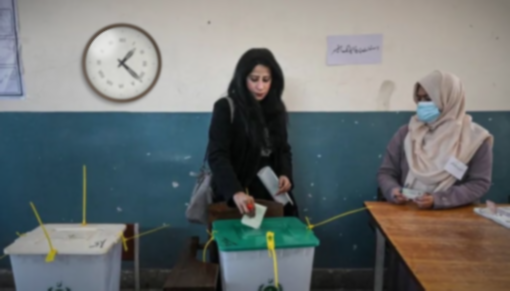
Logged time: h=1 m=22
